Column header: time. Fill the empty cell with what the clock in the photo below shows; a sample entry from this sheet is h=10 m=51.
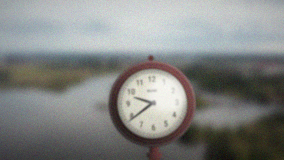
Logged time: h=9 m=39
